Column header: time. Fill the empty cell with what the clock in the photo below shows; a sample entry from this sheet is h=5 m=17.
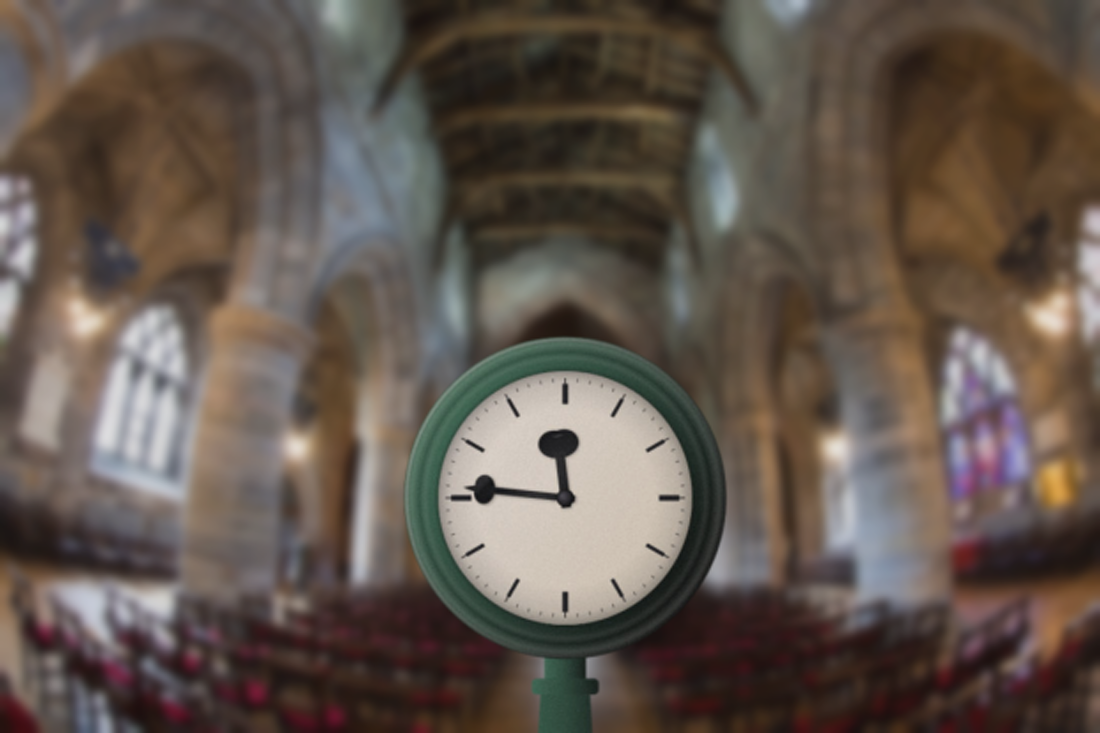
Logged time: h=11 m=46
